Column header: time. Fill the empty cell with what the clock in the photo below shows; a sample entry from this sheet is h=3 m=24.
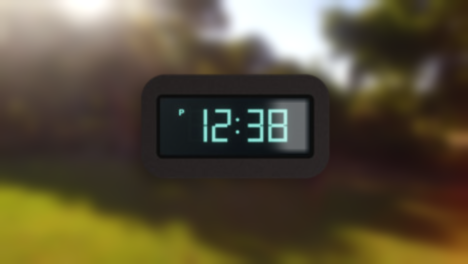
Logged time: h=12 m=38
